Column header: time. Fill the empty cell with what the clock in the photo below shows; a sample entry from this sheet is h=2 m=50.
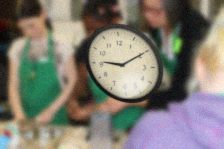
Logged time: h=9 m=10
